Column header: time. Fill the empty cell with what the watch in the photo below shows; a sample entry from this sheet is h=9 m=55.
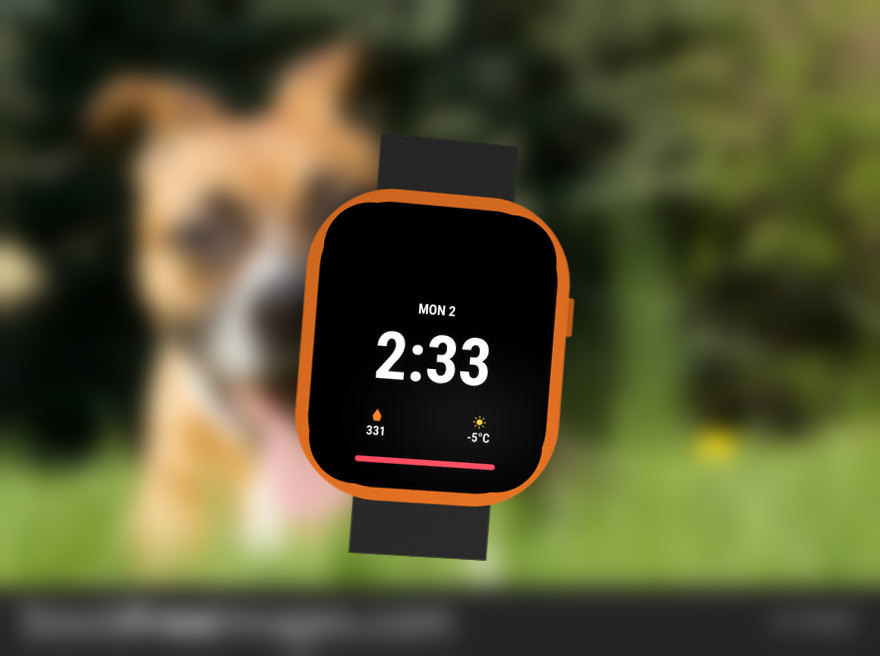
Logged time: h=2 m=33
